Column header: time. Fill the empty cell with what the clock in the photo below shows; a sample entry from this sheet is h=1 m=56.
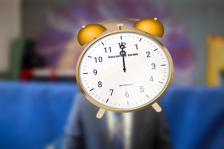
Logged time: h=12 m=0
